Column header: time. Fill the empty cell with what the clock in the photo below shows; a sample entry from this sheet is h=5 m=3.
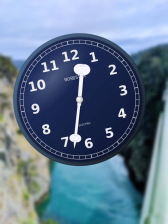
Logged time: h=12 m=33
